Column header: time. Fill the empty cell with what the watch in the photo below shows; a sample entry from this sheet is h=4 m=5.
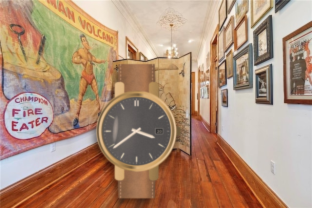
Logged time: h=3 m=39
